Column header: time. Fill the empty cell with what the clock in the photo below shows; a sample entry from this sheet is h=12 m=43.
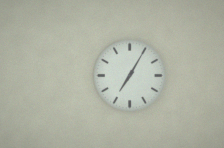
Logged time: h=7 m=5
